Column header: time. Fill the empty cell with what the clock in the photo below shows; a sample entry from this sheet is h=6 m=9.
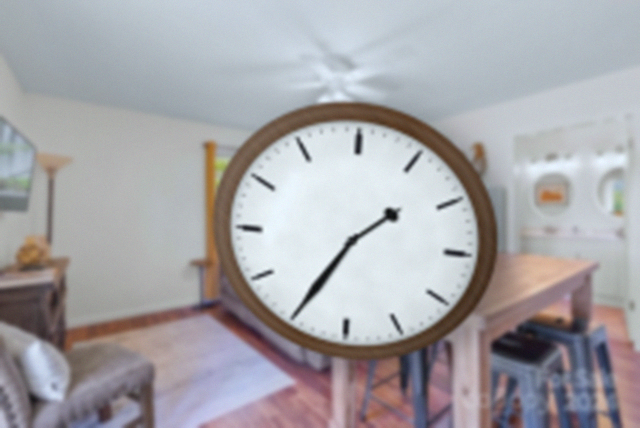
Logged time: h=1 m=35
